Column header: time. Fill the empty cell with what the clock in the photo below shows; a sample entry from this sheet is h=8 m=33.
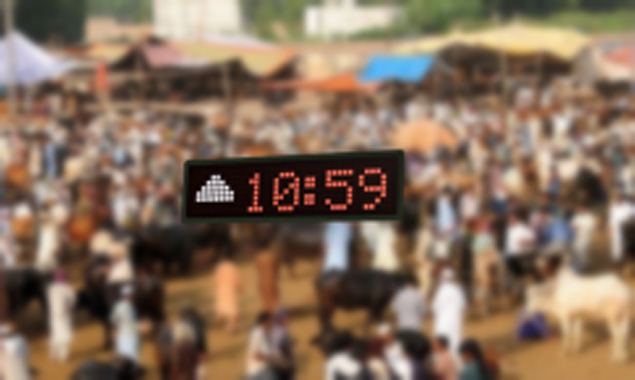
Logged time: h=10 m=59
